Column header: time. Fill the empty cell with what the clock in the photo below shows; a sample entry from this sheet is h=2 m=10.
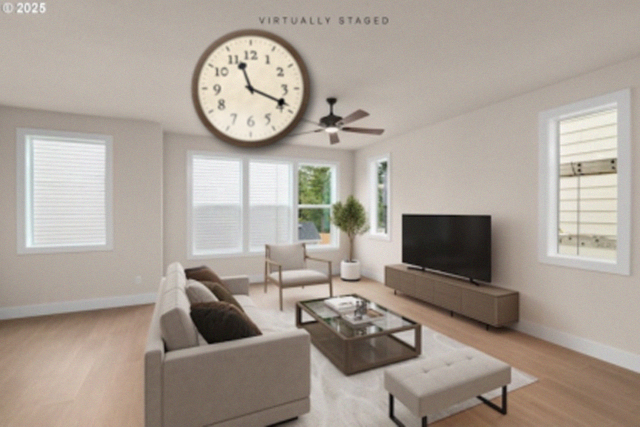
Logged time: h=11 m=19
